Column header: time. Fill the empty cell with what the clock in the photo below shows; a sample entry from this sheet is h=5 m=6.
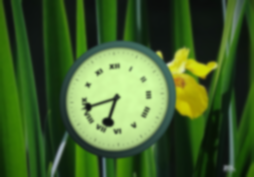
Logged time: h=6 m=43
